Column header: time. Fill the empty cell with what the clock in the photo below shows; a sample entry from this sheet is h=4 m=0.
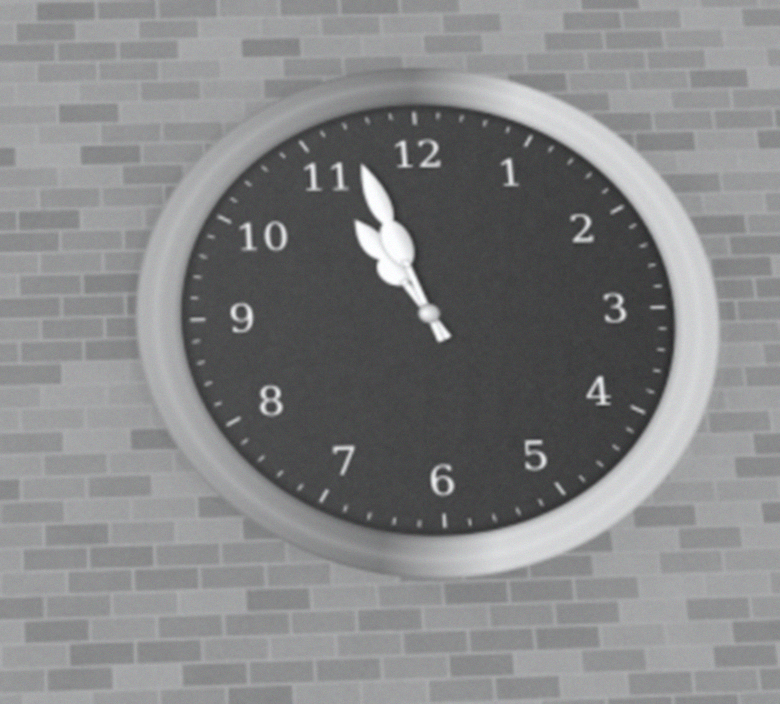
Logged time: h=10 m=57
